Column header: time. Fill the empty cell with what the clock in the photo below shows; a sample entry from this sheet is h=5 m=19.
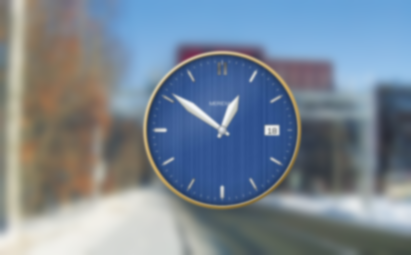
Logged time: h=12 m=51
